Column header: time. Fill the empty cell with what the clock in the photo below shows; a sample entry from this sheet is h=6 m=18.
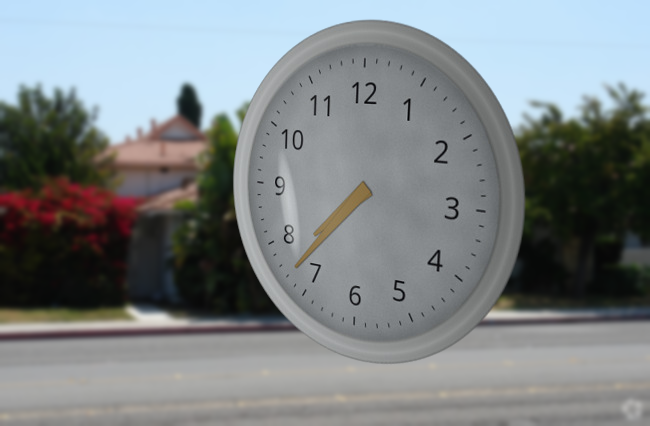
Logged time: h=7 m=37
